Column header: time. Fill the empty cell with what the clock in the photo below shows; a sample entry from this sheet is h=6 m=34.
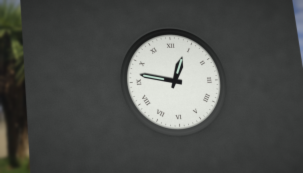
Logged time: h=12 m=47
